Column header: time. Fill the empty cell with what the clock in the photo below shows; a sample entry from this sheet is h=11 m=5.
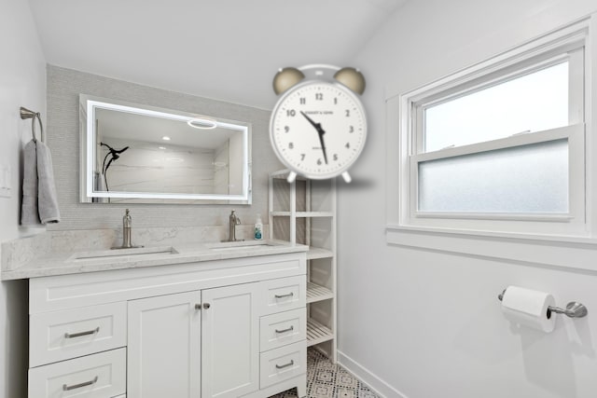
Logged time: h=10 m=28
